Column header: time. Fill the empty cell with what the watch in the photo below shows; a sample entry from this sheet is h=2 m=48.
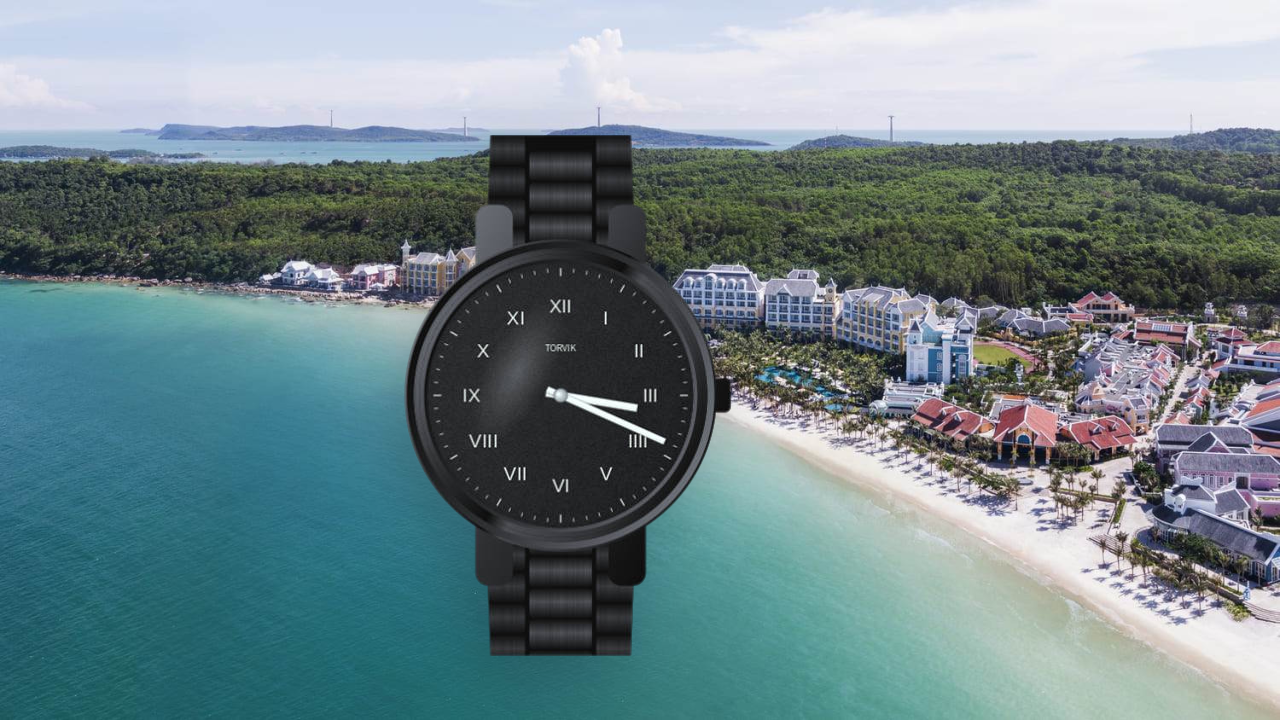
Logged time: h=3 m=19
